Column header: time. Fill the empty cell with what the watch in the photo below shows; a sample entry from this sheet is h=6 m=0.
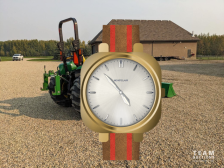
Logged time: h=4 m=53
